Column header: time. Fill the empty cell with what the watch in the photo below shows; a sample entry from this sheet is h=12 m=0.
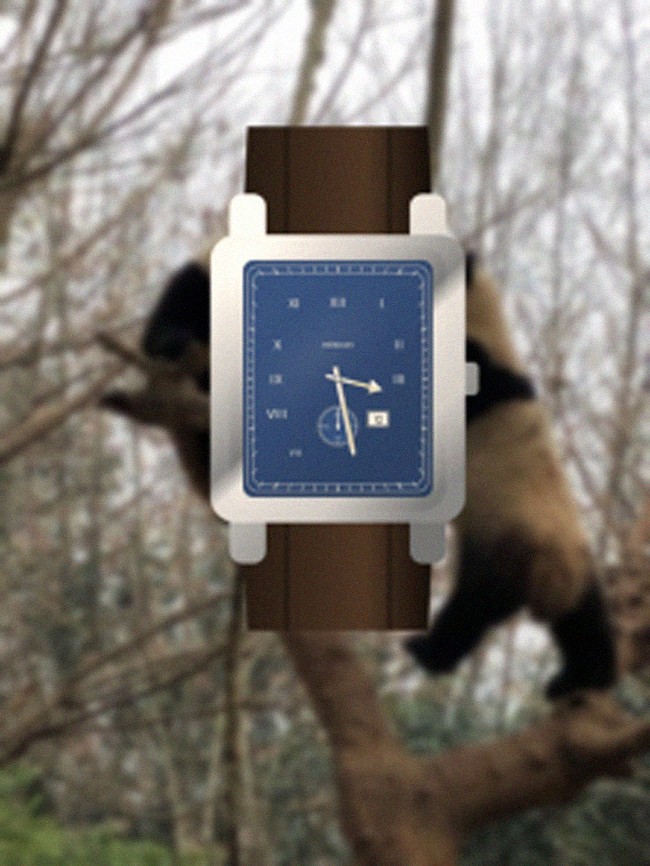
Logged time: h=3 m=28
